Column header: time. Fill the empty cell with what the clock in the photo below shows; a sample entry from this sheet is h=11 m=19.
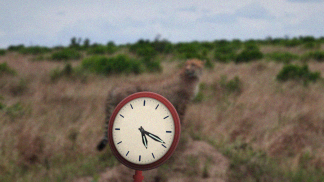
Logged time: h=5 m=19
